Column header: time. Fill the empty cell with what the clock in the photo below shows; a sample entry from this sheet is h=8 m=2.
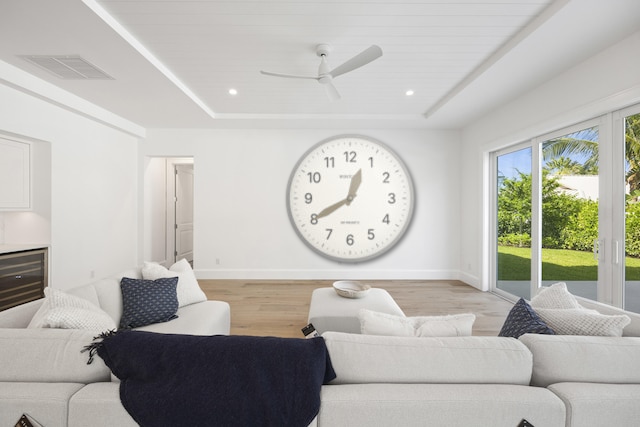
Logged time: h=12 m=40
